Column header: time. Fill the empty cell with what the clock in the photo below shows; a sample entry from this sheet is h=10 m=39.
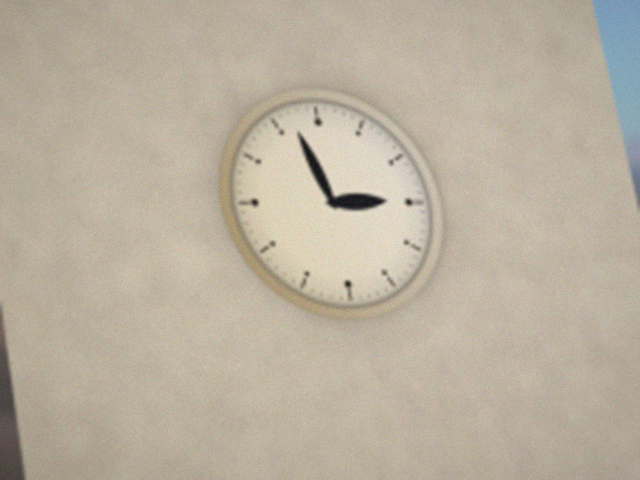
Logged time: h=2 m=57
